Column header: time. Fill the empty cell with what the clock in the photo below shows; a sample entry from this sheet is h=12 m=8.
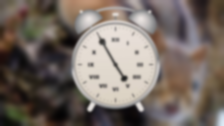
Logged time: h=4 m=55
